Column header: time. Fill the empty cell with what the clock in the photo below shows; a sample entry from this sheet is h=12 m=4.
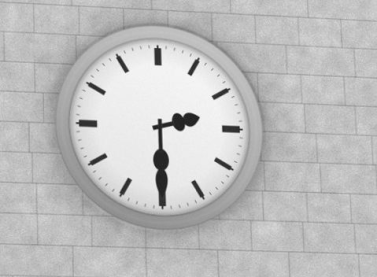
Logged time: h=2 m=30
